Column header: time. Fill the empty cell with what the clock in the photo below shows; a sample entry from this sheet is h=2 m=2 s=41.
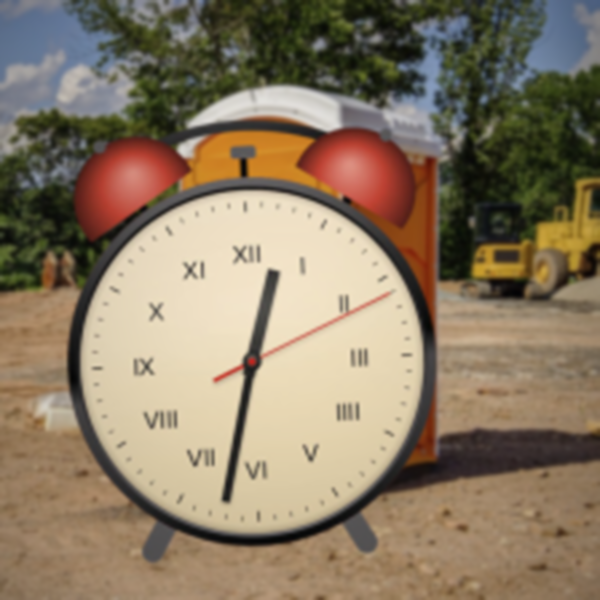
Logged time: h=12 m=32 s=11
